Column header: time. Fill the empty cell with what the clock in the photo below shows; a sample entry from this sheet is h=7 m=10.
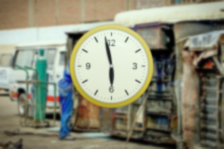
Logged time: h=5 m=58
